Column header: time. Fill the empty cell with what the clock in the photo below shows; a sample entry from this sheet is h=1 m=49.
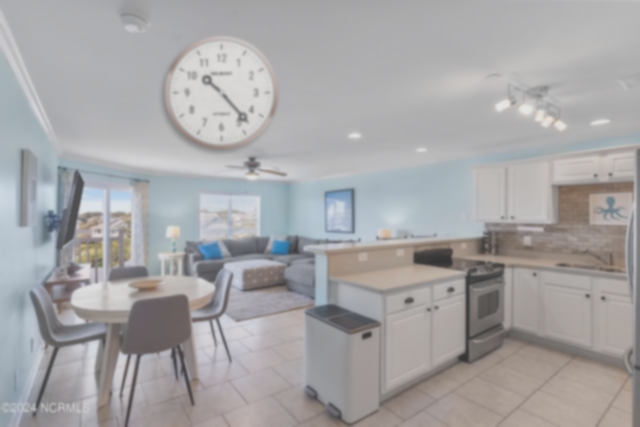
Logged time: h=10 m=23
